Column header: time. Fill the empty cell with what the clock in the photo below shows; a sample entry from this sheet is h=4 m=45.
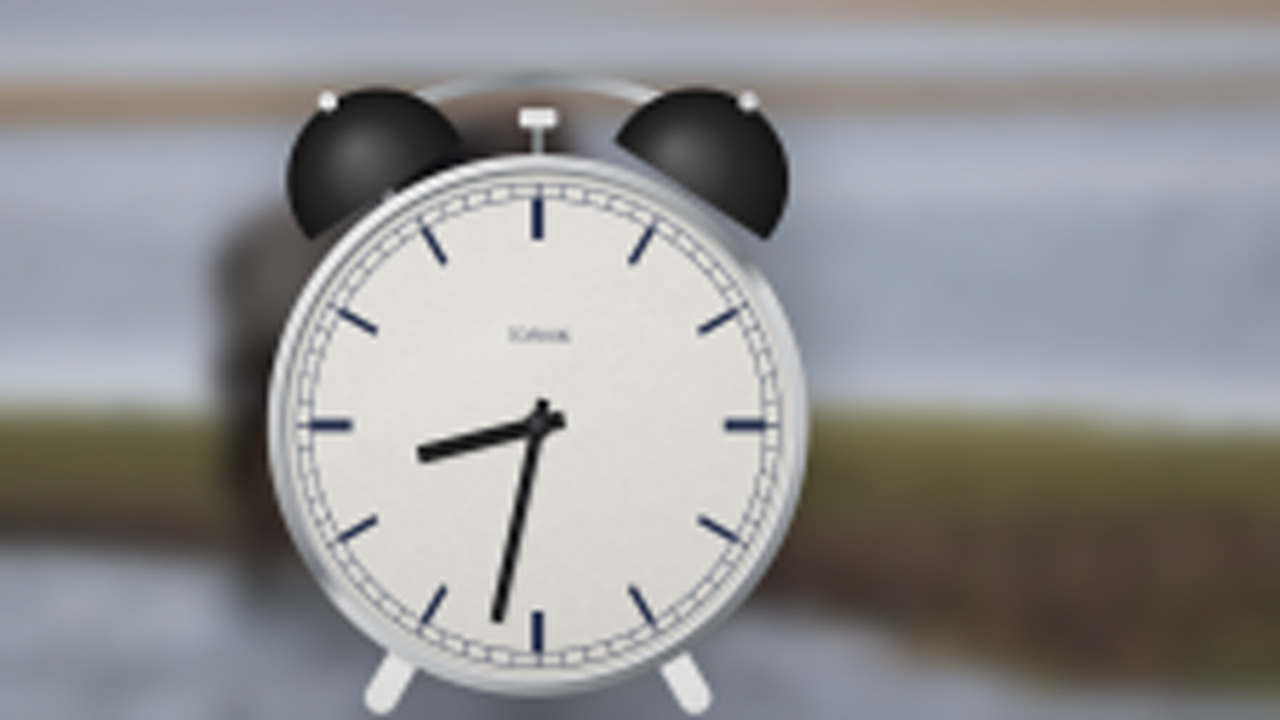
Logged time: h=8 m=32
